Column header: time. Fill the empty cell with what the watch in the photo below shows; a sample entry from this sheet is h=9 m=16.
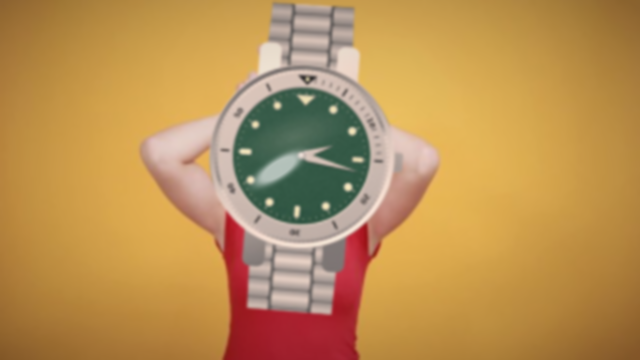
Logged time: h=2 m=17
